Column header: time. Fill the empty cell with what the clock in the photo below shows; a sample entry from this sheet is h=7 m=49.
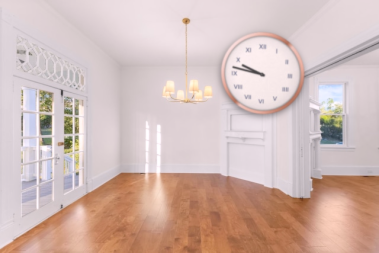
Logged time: h=9 m=47
